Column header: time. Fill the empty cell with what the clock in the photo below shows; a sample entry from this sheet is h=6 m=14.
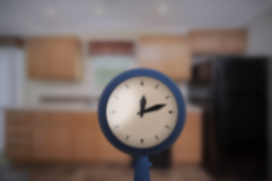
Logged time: h=12 m=12
